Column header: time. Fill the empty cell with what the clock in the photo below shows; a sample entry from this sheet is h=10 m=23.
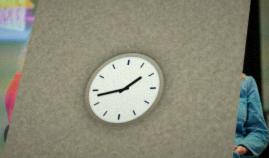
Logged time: h=1 m=43
